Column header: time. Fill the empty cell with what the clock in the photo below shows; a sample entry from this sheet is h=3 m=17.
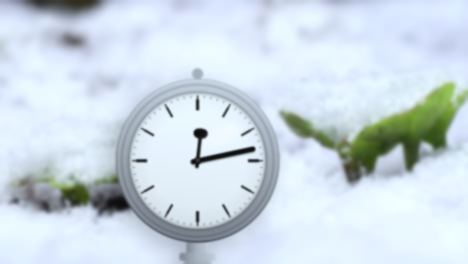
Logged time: h=12 m=13
